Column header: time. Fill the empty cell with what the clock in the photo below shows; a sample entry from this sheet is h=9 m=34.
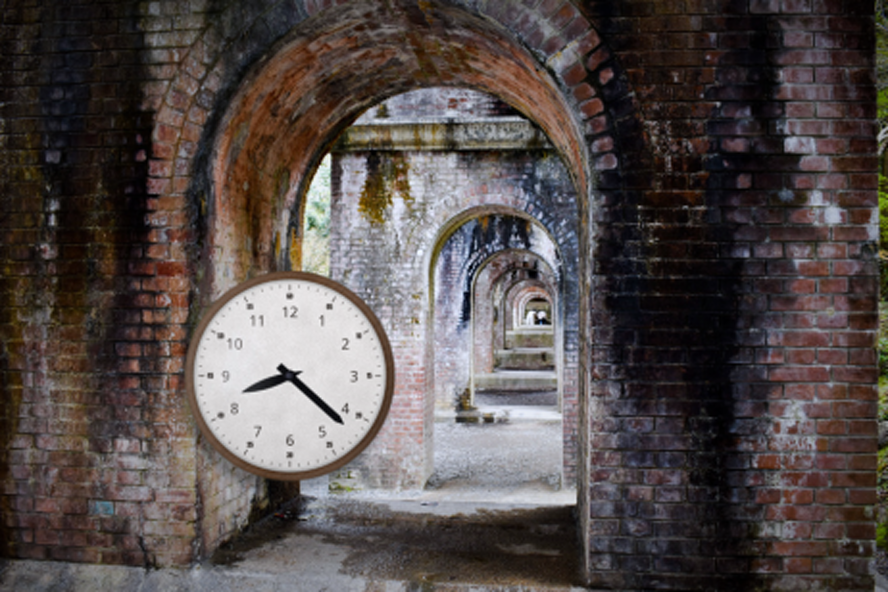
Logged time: h=8 m=22
